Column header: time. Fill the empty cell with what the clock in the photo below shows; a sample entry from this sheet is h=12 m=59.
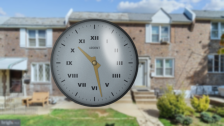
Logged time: h=10 m=28
